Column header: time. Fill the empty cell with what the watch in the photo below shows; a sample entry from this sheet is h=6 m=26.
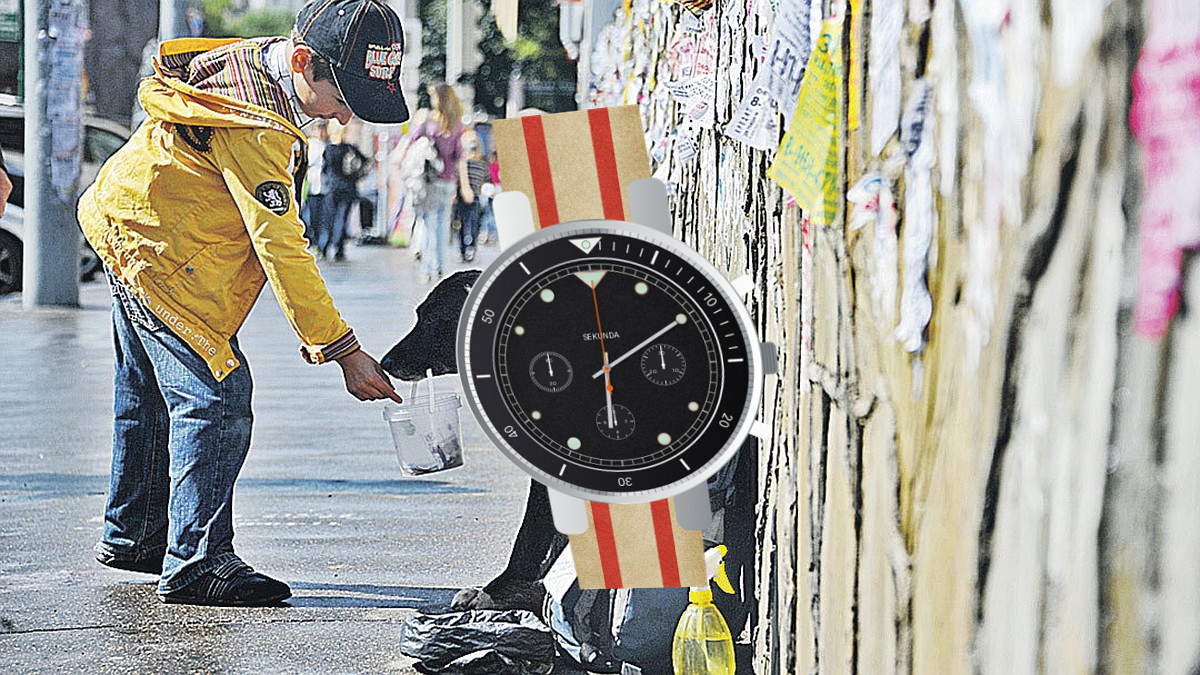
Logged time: h=6 m=10
